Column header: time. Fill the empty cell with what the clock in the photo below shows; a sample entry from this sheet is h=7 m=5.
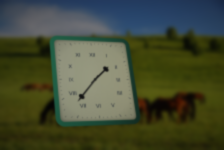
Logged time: h=1 m=37
